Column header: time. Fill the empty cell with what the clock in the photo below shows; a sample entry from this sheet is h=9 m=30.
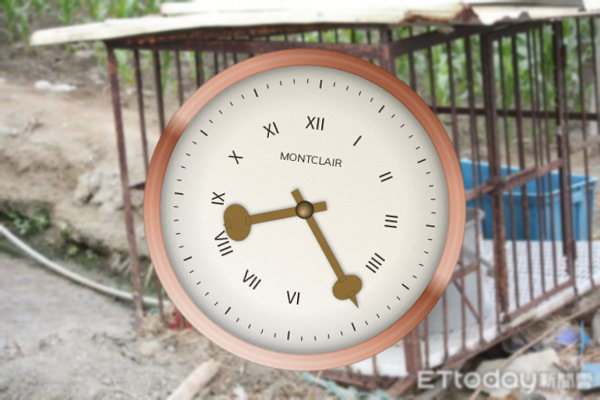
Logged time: h=8 m=24
